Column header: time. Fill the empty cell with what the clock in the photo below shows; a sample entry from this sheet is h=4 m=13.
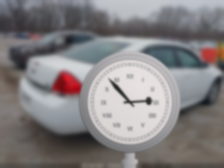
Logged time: h=2 m=53
